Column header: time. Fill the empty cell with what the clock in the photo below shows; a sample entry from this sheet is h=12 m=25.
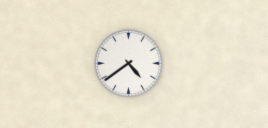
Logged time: h=4 m=39
